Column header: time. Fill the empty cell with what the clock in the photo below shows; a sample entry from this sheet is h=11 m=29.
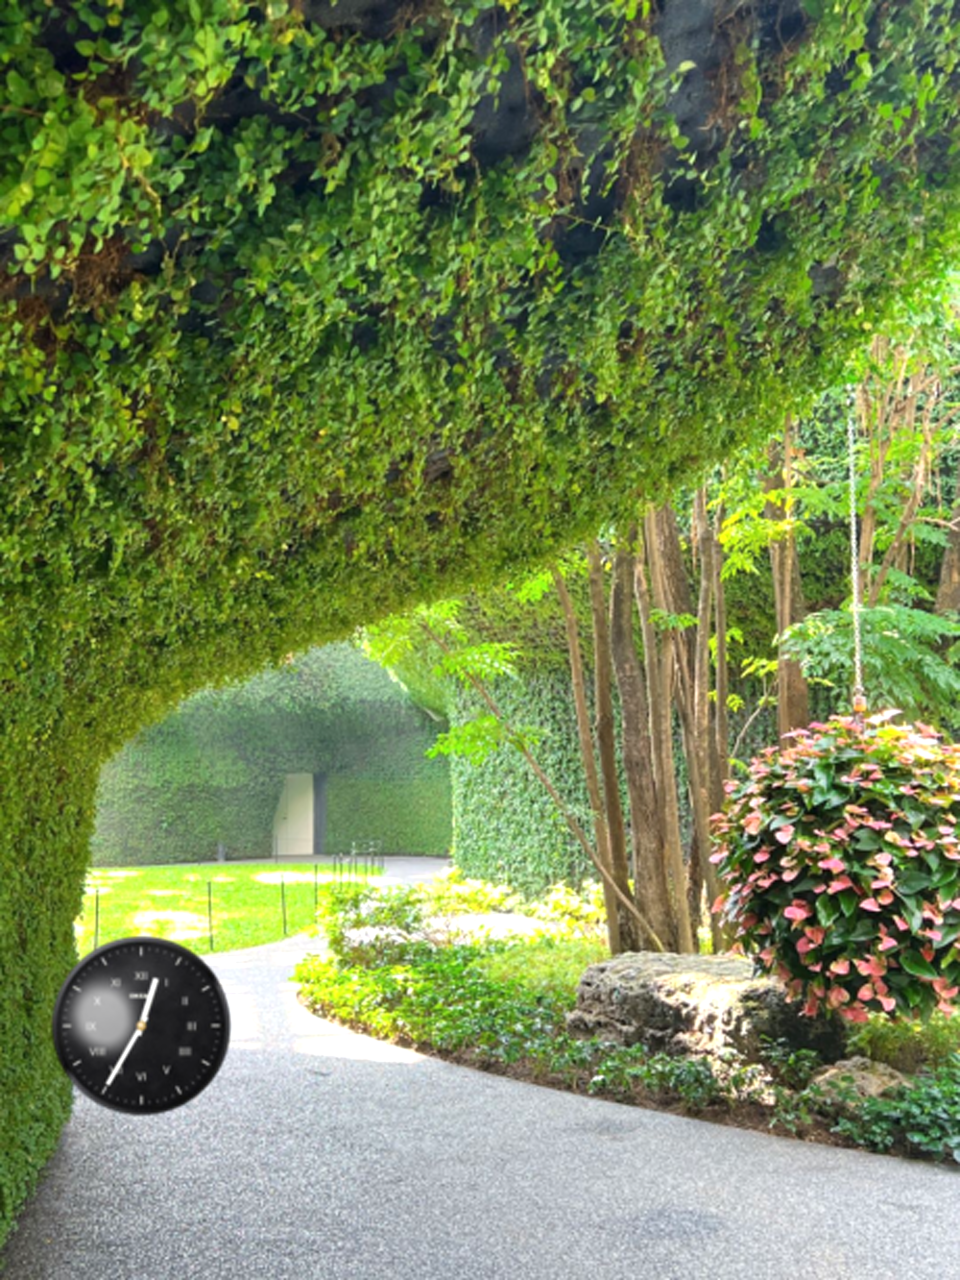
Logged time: h=12 m=35
